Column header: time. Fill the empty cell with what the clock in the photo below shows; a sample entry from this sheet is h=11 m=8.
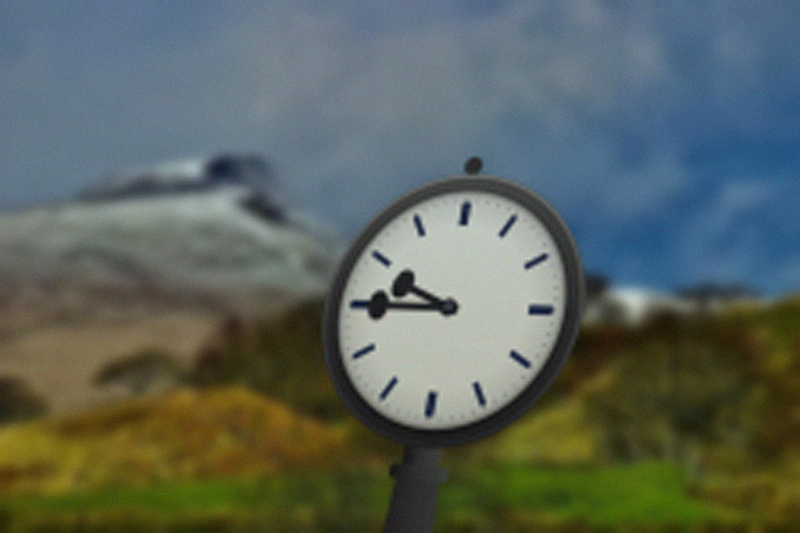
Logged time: h=9 m=45
